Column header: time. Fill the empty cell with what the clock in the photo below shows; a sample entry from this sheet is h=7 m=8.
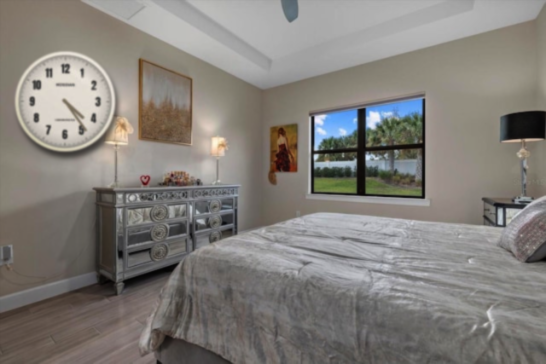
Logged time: h=4 m=24
